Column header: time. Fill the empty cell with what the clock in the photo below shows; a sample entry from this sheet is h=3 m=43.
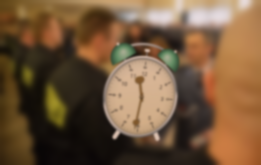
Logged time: h=11 m=31
